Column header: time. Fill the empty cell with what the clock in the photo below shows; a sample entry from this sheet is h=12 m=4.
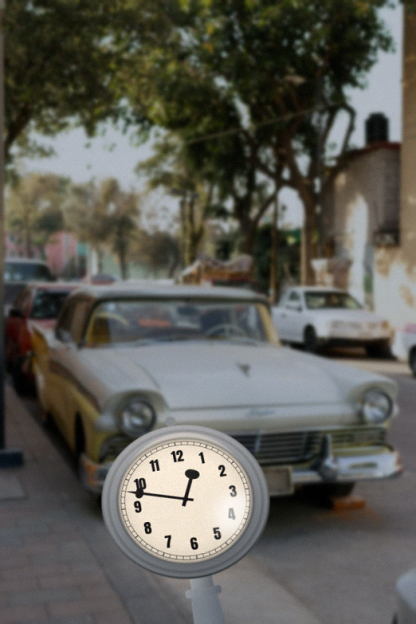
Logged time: h=12 m=48
